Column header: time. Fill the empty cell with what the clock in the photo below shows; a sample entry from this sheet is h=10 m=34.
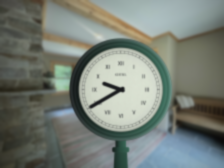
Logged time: h=9 m=40
